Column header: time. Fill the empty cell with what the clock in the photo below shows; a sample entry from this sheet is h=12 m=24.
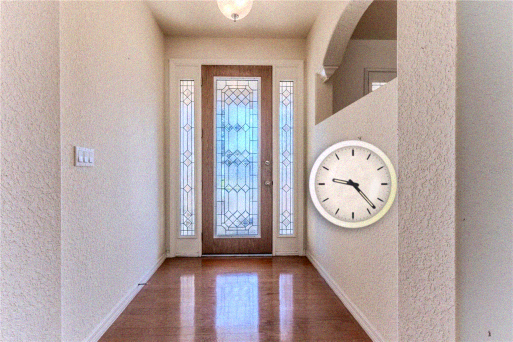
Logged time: h=9 m=23
